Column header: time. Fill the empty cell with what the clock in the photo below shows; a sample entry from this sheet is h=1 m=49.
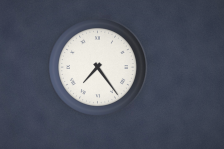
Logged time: h=7 m=24
